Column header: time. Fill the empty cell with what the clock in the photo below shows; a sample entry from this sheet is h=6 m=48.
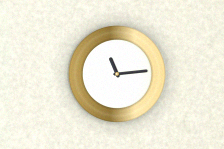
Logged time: h=11 m=14
